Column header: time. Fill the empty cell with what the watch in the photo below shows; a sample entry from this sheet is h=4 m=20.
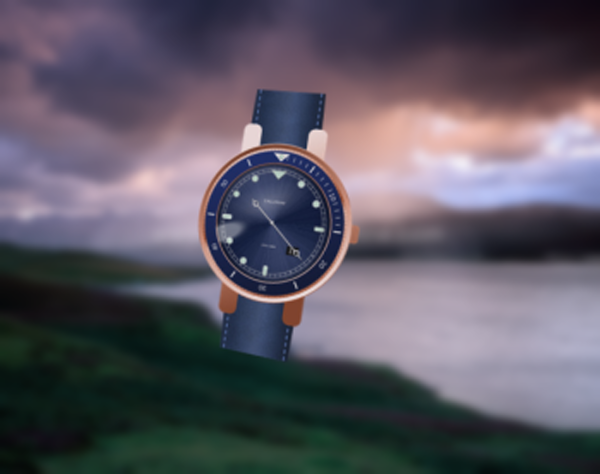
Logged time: h=10 m=22
